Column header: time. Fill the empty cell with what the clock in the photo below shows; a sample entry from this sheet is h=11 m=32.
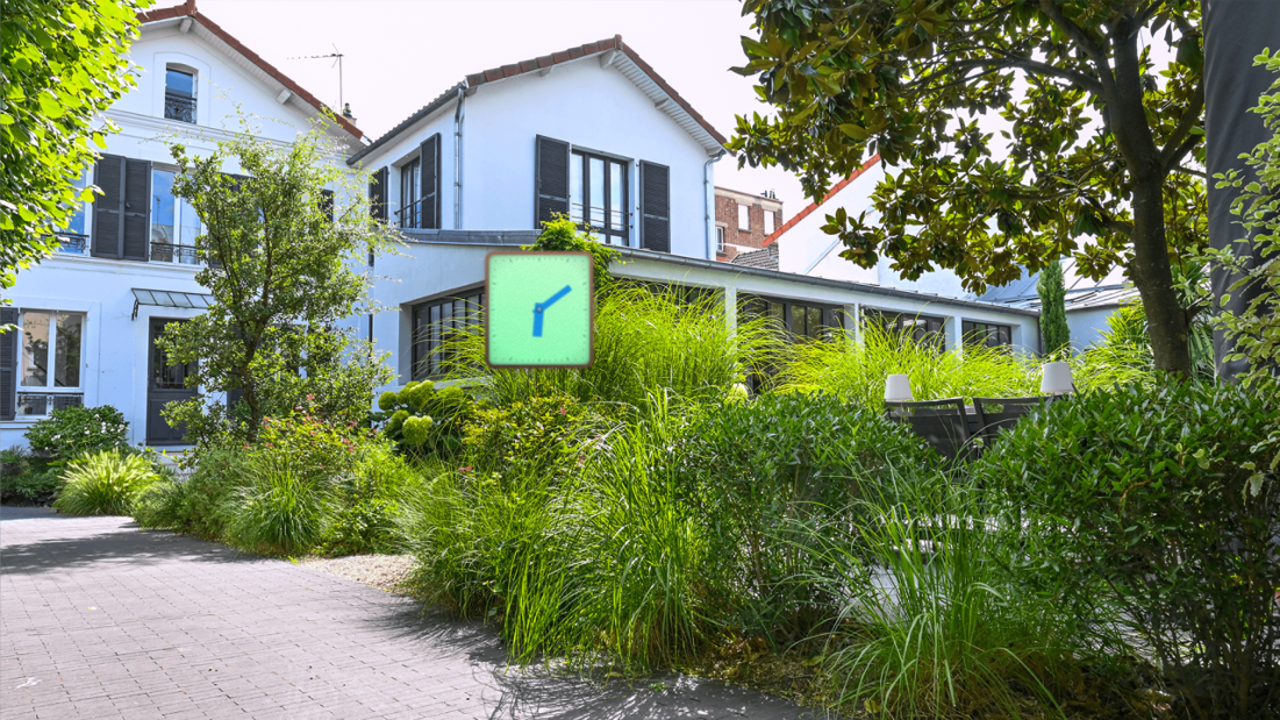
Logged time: h=6 m=9
